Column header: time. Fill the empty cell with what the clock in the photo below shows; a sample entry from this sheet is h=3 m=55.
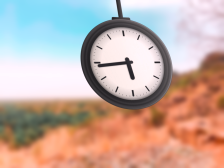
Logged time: h=5 m=44
